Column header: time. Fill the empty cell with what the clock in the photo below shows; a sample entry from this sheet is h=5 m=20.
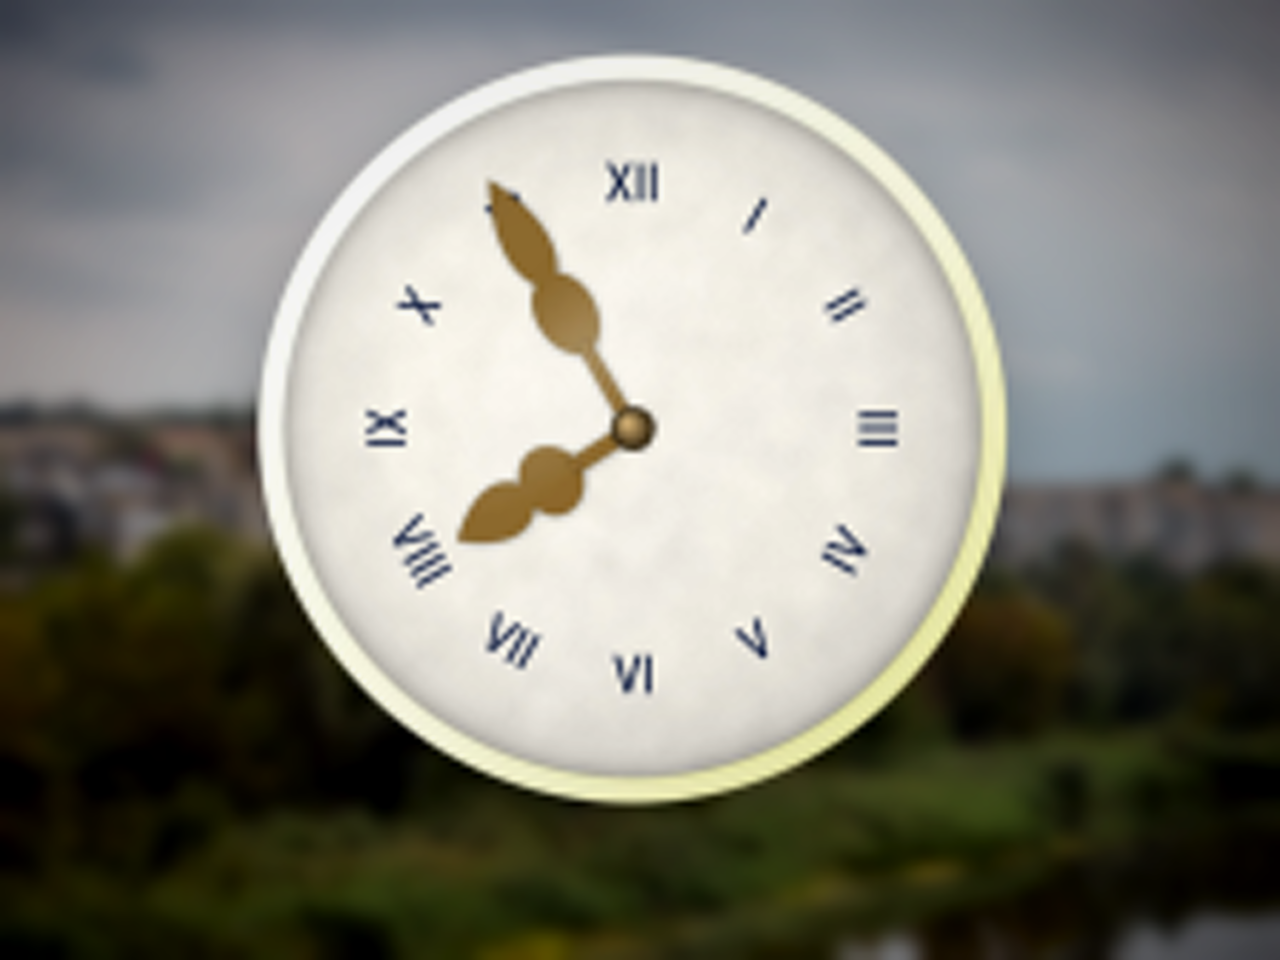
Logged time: h=7 m=55
